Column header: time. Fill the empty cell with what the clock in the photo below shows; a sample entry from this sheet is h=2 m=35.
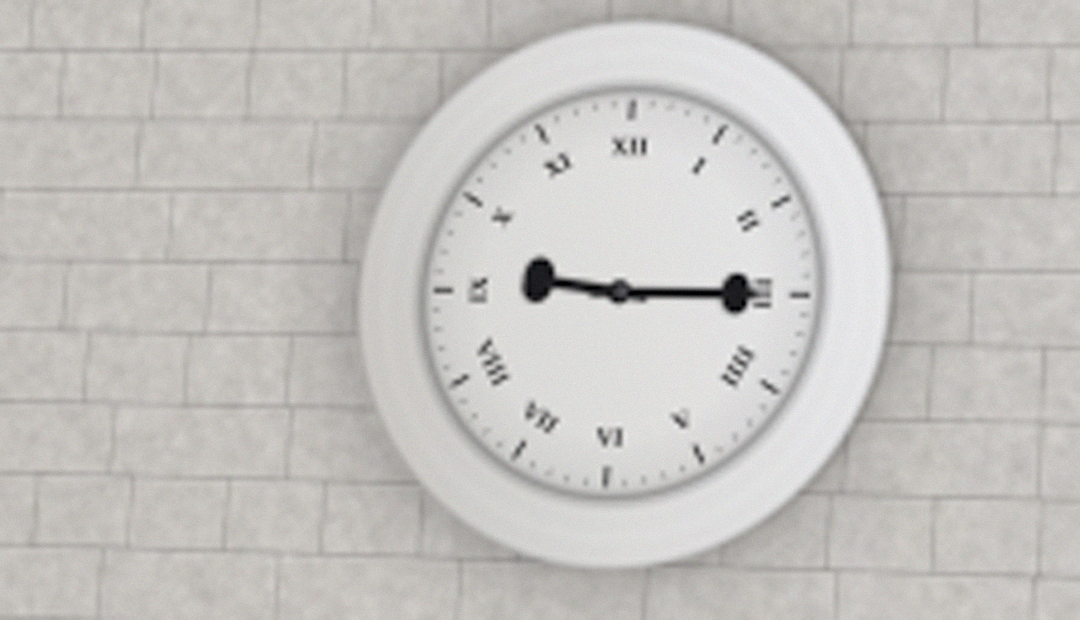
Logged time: h=9 m=15
